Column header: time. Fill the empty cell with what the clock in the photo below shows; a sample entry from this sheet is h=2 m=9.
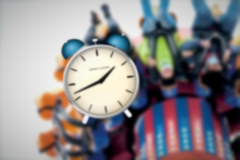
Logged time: h=1 m=42
